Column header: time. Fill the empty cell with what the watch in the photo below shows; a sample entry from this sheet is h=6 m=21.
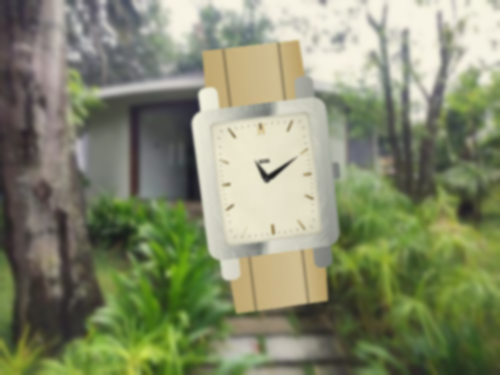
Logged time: h=11 m=10
